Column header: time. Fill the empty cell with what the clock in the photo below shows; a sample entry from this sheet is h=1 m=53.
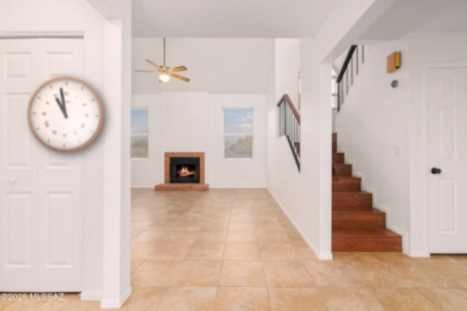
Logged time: h=10 m=58
